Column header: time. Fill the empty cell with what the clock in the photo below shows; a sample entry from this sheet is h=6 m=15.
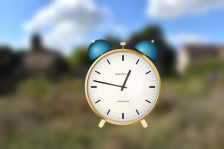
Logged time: h=12 m=47
